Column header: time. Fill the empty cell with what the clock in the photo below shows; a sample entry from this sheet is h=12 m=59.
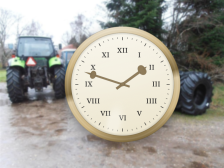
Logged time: h=1 m=48
